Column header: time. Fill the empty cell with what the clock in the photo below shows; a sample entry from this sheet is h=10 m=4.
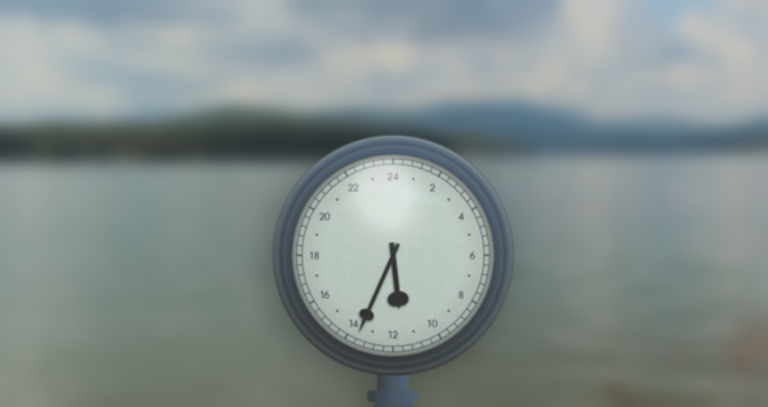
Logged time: h=11 m=34
